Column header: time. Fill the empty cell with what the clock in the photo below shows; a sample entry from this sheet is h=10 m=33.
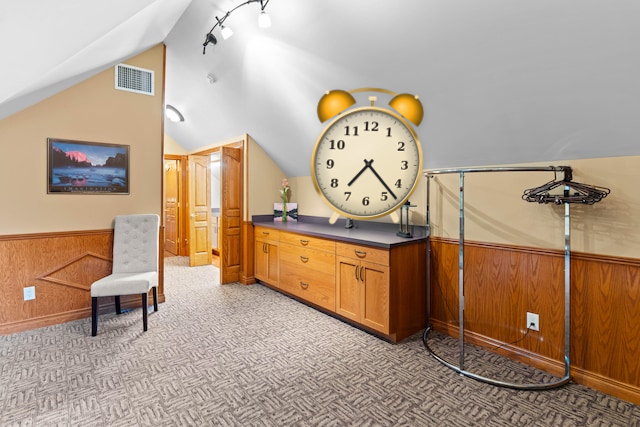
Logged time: h=7 m=23
